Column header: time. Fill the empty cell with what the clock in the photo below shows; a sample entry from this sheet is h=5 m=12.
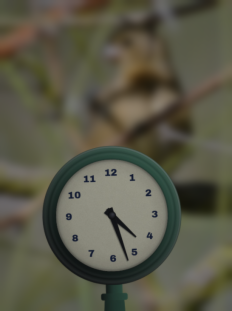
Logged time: h=4 m=27
